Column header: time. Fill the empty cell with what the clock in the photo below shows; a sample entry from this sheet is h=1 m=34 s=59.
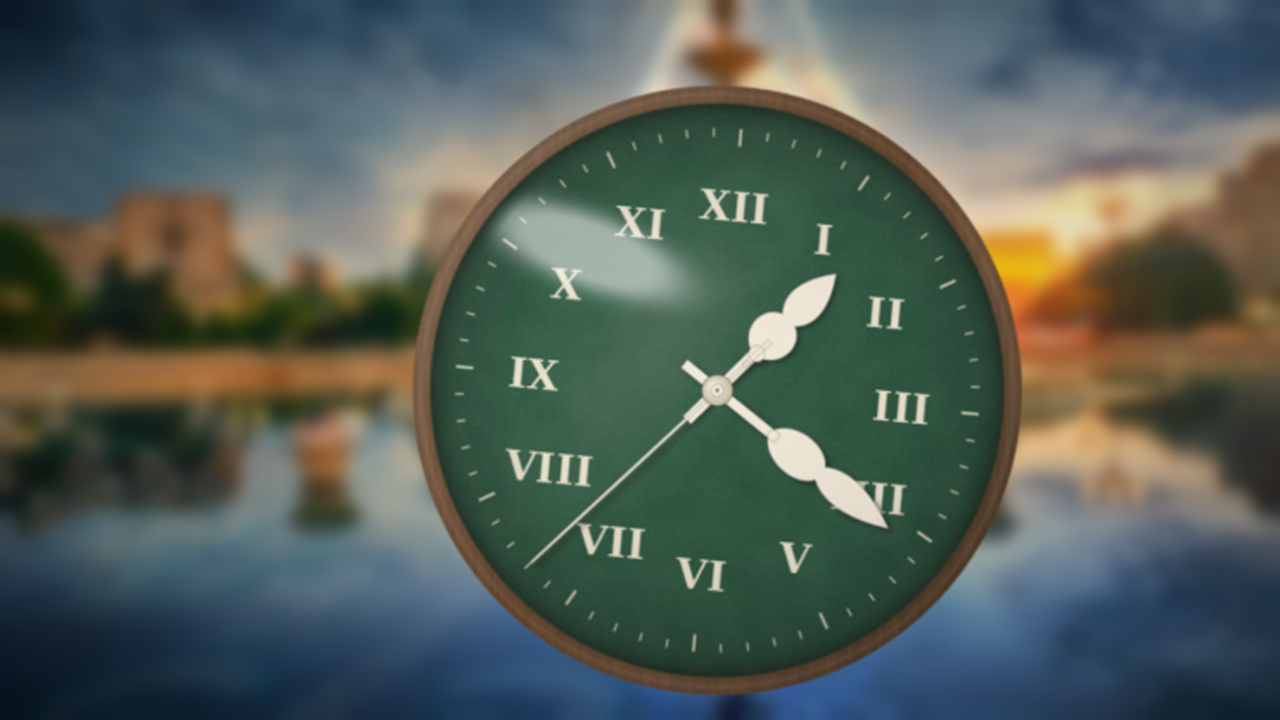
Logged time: h=1 m=20 s=37
